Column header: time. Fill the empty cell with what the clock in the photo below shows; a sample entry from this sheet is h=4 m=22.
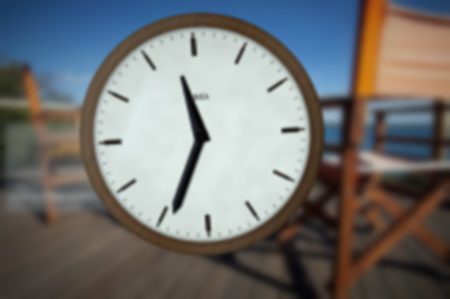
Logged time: h=11 m=34
